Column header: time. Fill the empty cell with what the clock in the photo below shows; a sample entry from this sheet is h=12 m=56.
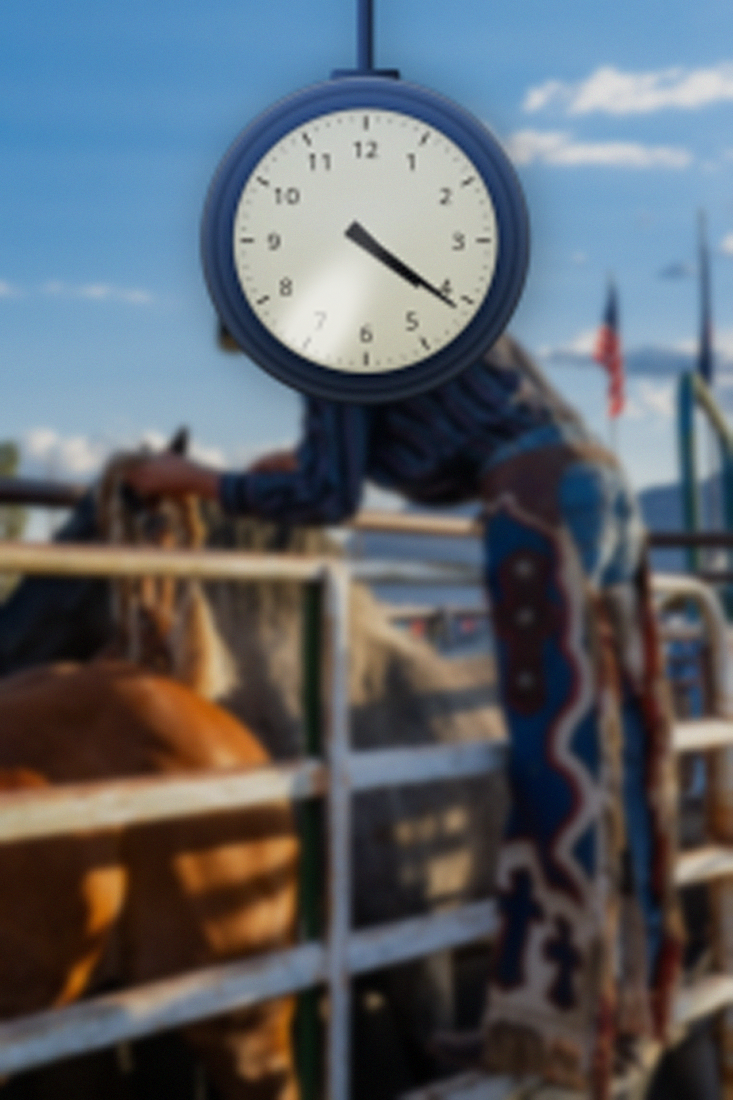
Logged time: h=4 m=21
